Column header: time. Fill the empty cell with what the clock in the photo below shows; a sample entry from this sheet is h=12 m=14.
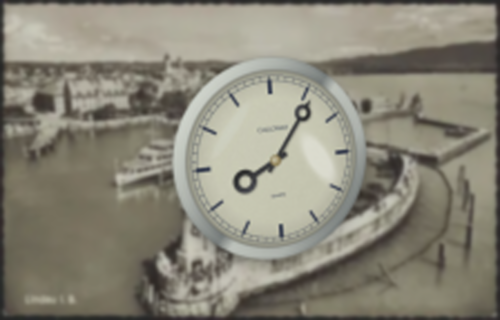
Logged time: h=8 m=6
